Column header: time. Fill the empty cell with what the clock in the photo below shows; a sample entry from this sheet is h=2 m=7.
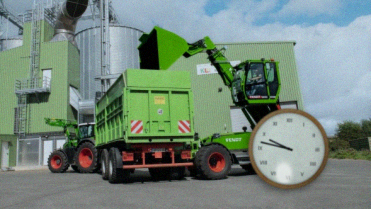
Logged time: h=9 m=47
